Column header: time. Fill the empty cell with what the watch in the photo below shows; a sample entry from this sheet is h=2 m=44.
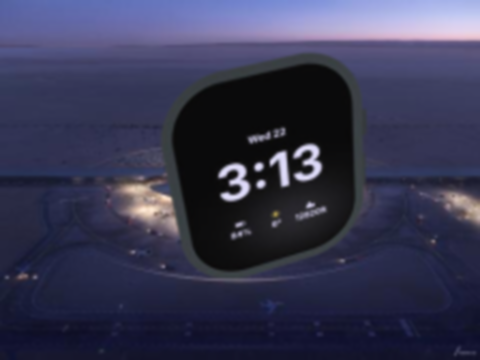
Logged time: h=3 m=13
